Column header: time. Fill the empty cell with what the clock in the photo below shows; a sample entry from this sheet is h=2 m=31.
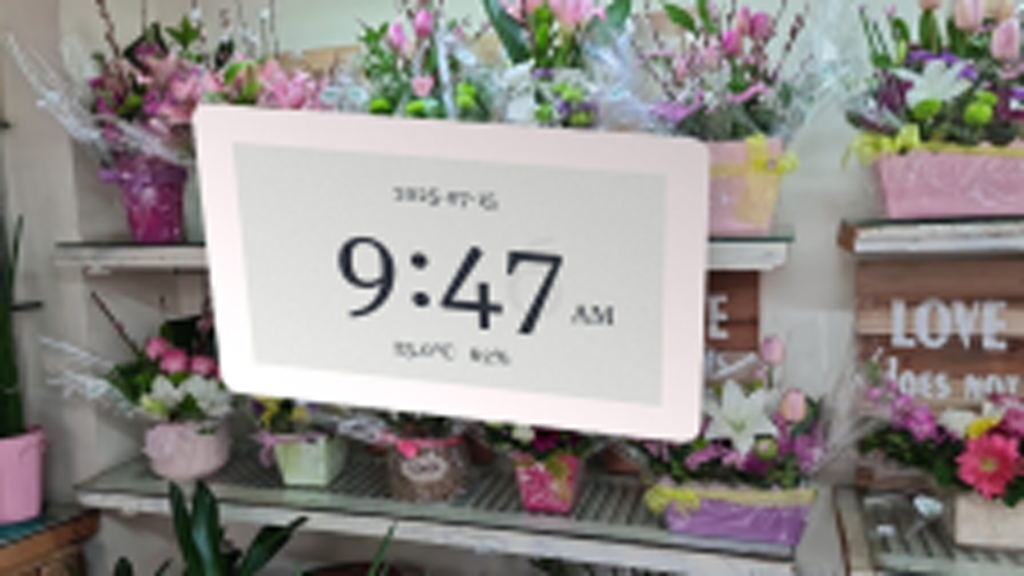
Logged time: h=9 m=47
